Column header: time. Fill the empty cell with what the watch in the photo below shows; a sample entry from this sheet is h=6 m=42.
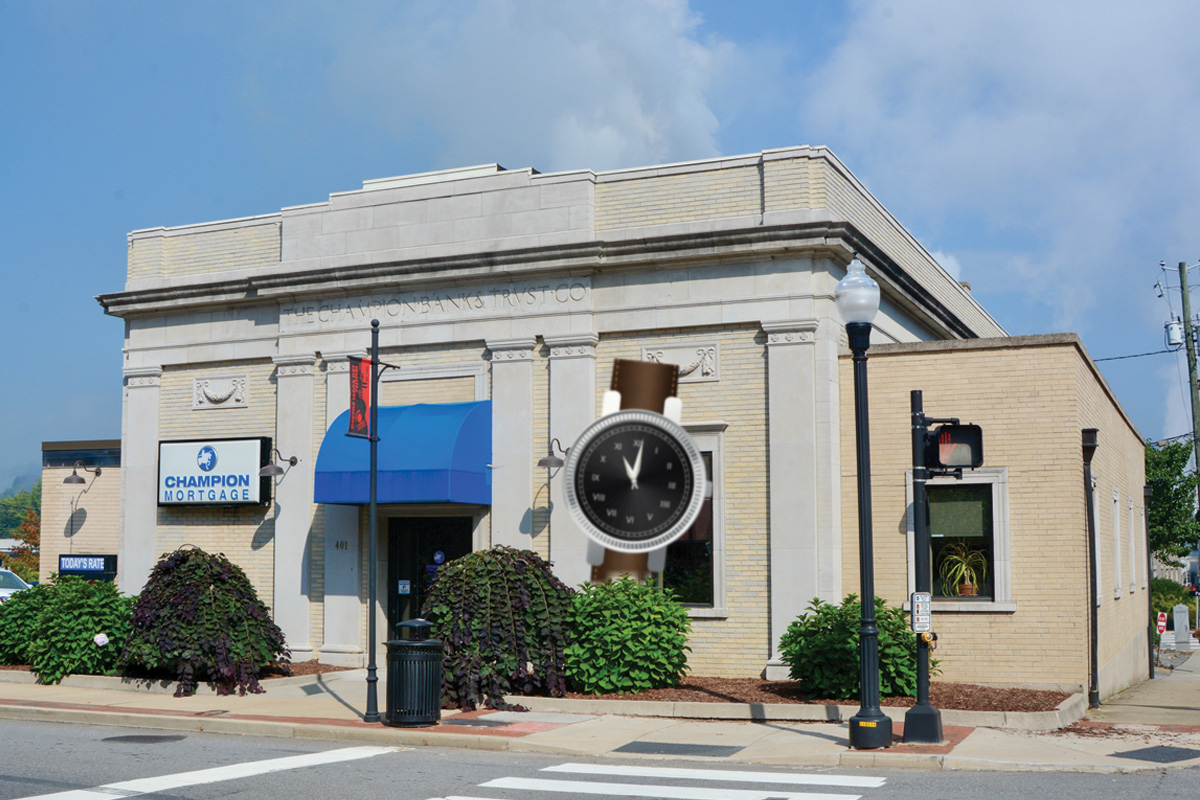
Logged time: h=11 m=1
